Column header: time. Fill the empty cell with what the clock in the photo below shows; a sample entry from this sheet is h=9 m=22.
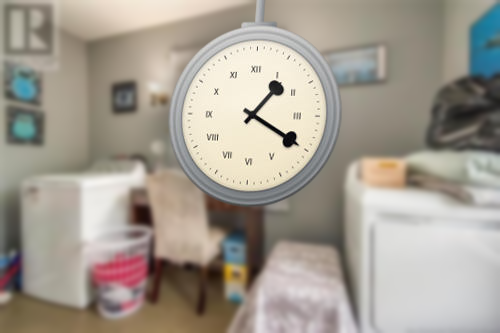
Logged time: h=1 m=20
